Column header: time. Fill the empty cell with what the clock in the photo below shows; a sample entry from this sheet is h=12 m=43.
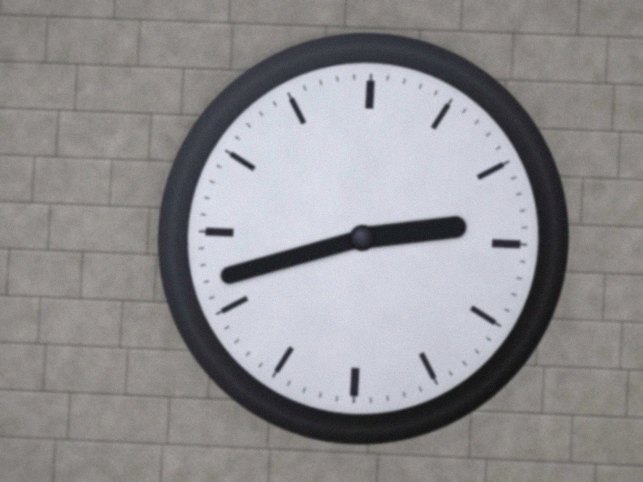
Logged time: h=2 m=42
